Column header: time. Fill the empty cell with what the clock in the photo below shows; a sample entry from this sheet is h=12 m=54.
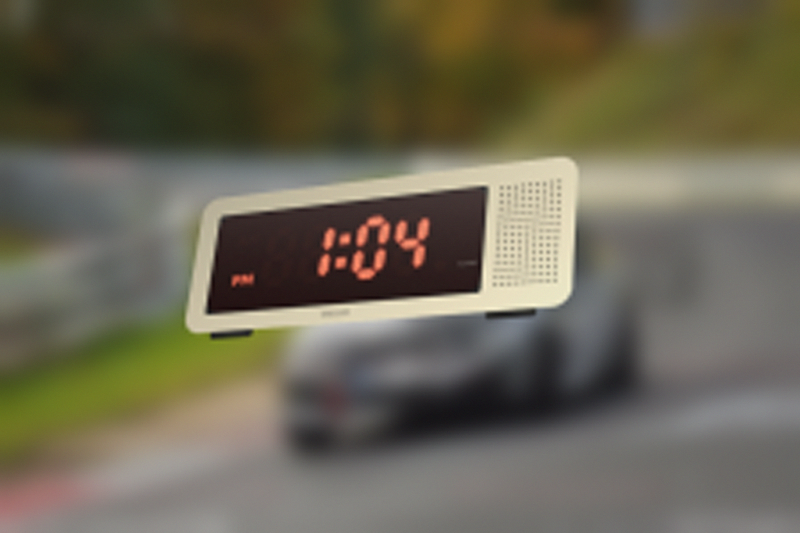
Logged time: h=1 m=4
